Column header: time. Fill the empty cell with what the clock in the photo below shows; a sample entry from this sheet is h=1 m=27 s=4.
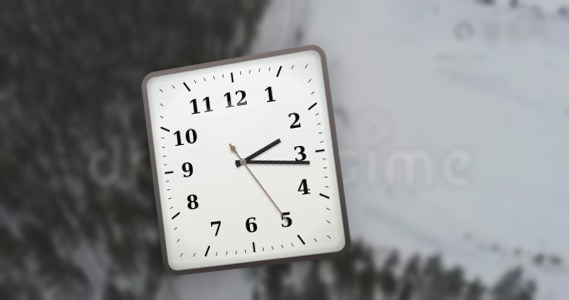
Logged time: h=2 m=16 s=25
